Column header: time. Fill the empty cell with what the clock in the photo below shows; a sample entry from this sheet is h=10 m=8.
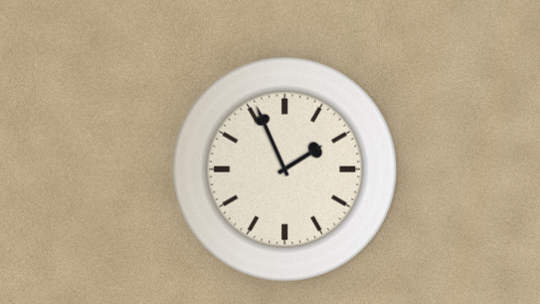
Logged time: h=1 m=56
